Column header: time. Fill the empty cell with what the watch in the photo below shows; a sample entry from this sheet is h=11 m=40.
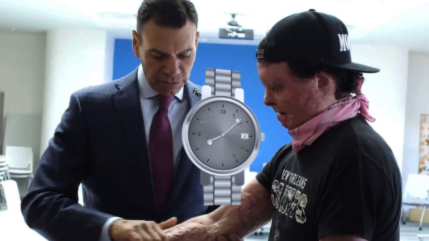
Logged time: h=8 m=8
